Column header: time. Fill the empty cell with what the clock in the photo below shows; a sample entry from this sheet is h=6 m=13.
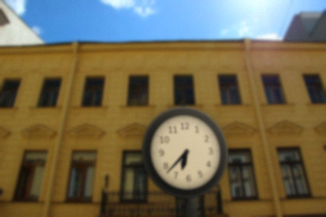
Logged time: h=6 m=38
